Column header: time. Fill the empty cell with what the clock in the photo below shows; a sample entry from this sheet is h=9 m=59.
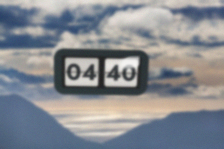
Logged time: h=4 m=40
